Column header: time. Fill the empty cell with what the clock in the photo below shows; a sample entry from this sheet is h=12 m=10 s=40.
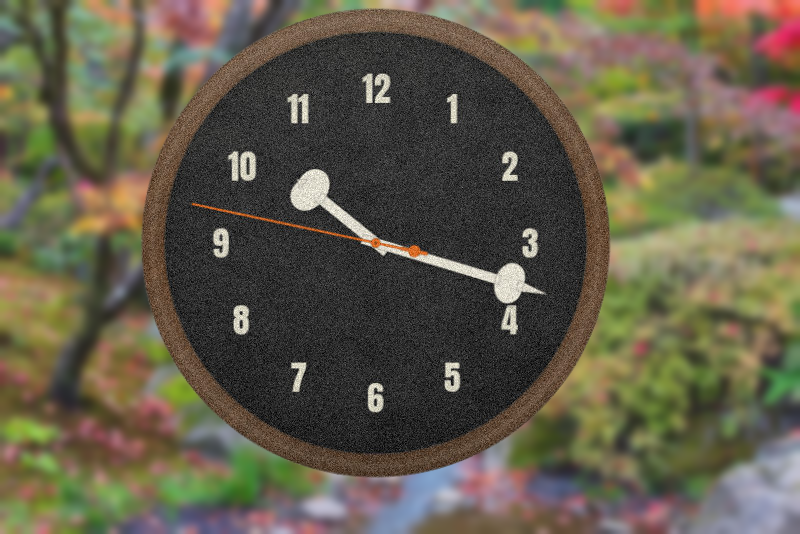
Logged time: h=10 m=17 s=47
